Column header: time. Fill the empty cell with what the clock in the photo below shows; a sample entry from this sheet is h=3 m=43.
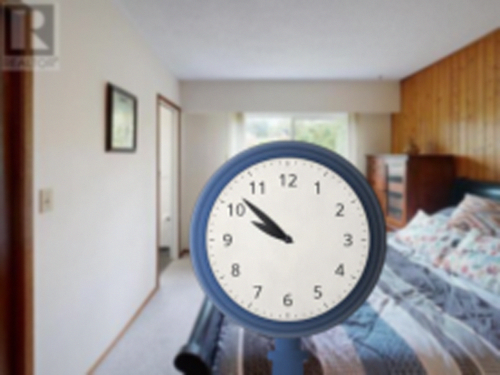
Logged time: h=9 m=52
